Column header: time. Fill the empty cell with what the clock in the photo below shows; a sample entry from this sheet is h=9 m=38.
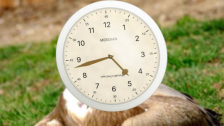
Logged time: h=4 m=43
